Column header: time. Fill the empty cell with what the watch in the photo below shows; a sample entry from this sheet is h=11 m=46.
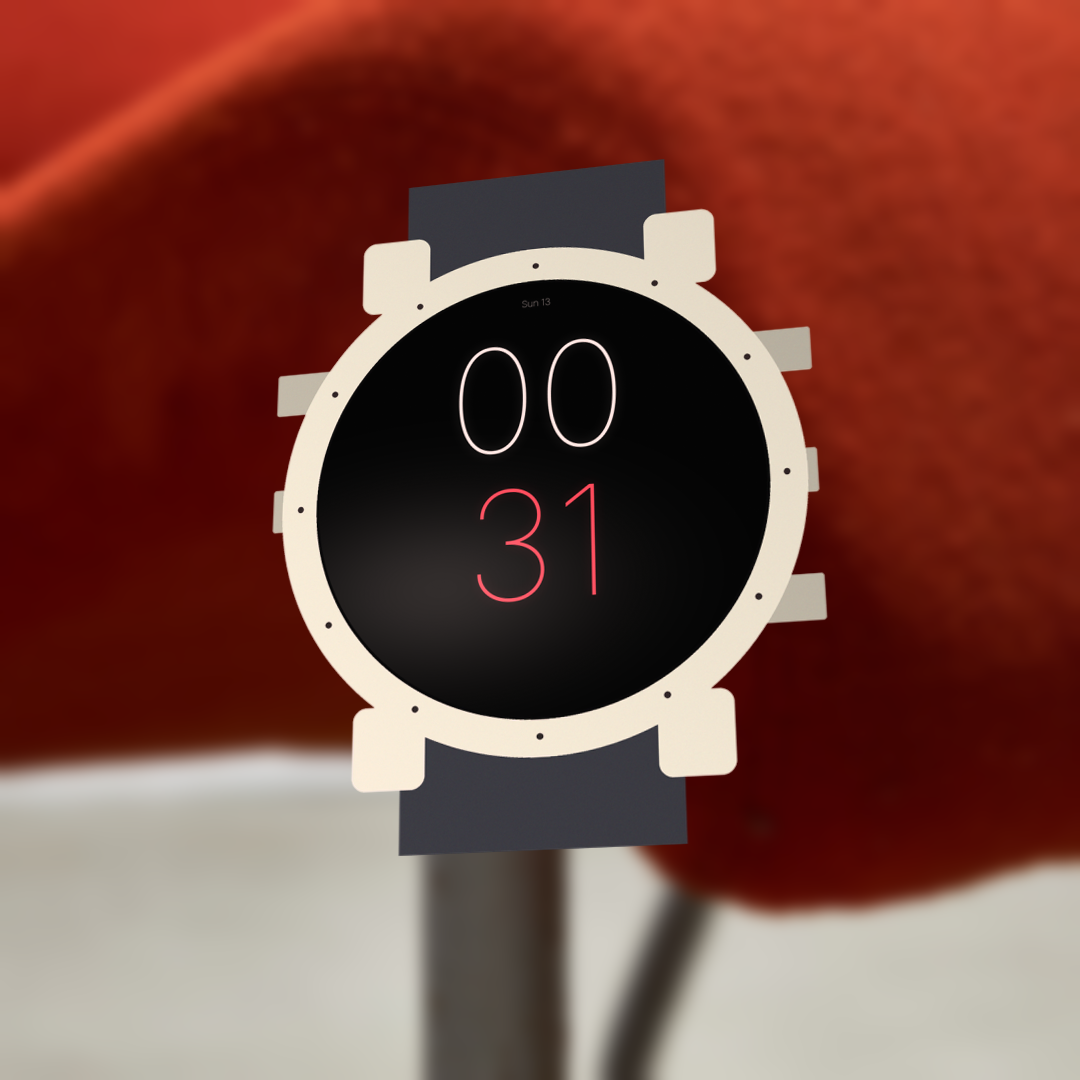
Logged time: h=0 m=31
